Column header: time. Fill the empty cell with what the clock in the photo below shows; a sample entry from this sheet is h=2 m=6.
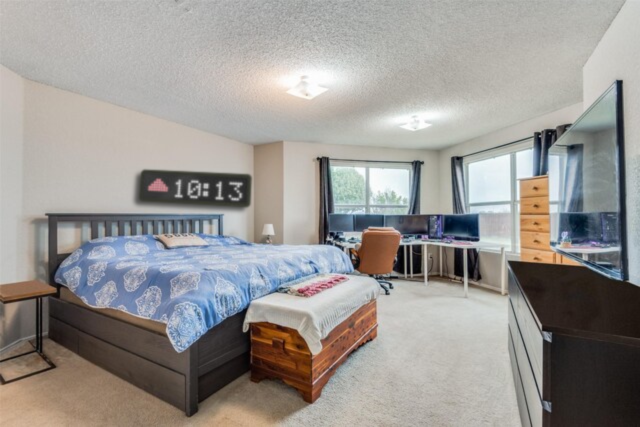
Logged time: h=10 m=13
